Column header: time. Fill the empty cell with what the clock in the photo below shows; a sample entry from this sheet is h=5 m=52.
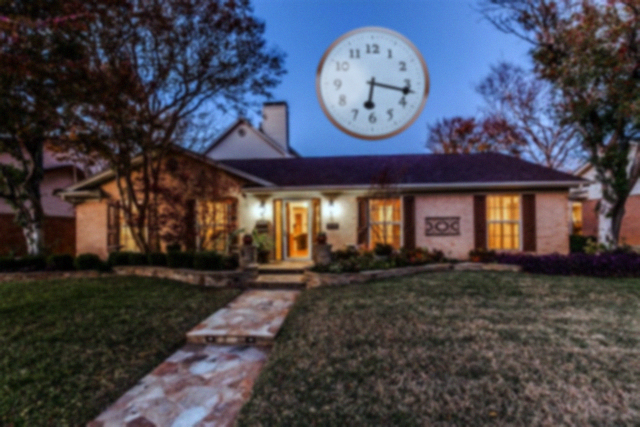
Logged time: h=6 m=17
